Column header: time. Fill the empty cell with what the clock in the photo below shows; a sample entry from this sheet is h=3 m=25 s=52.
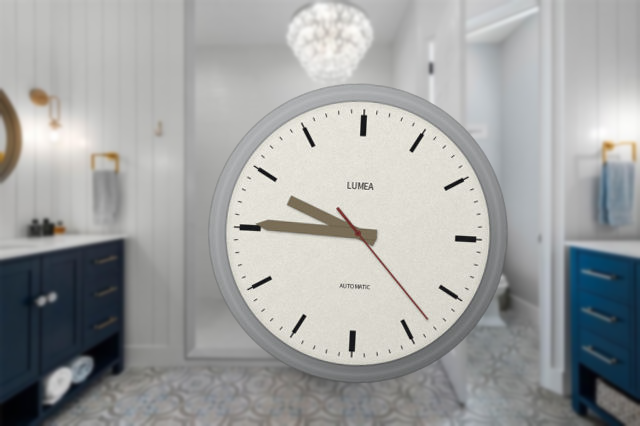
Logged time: h=9 m=45 s=23
